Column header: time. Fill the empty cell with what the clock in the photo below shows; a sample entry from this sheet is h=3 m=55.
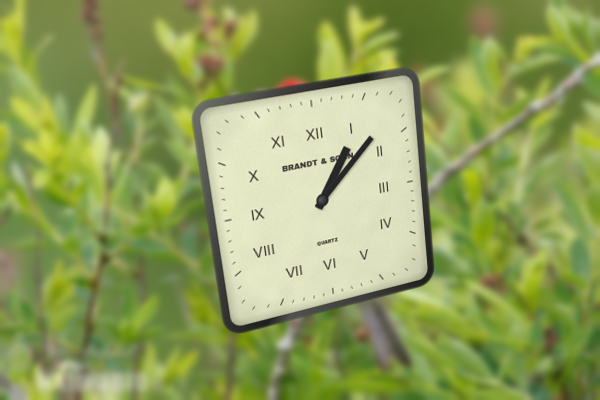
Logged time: h=1 m=8
